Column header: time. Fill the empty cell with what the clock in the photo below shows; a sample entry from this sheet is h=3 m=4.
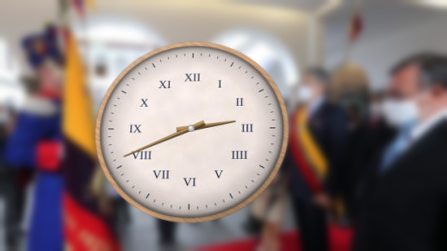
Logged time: h=2 m=41
